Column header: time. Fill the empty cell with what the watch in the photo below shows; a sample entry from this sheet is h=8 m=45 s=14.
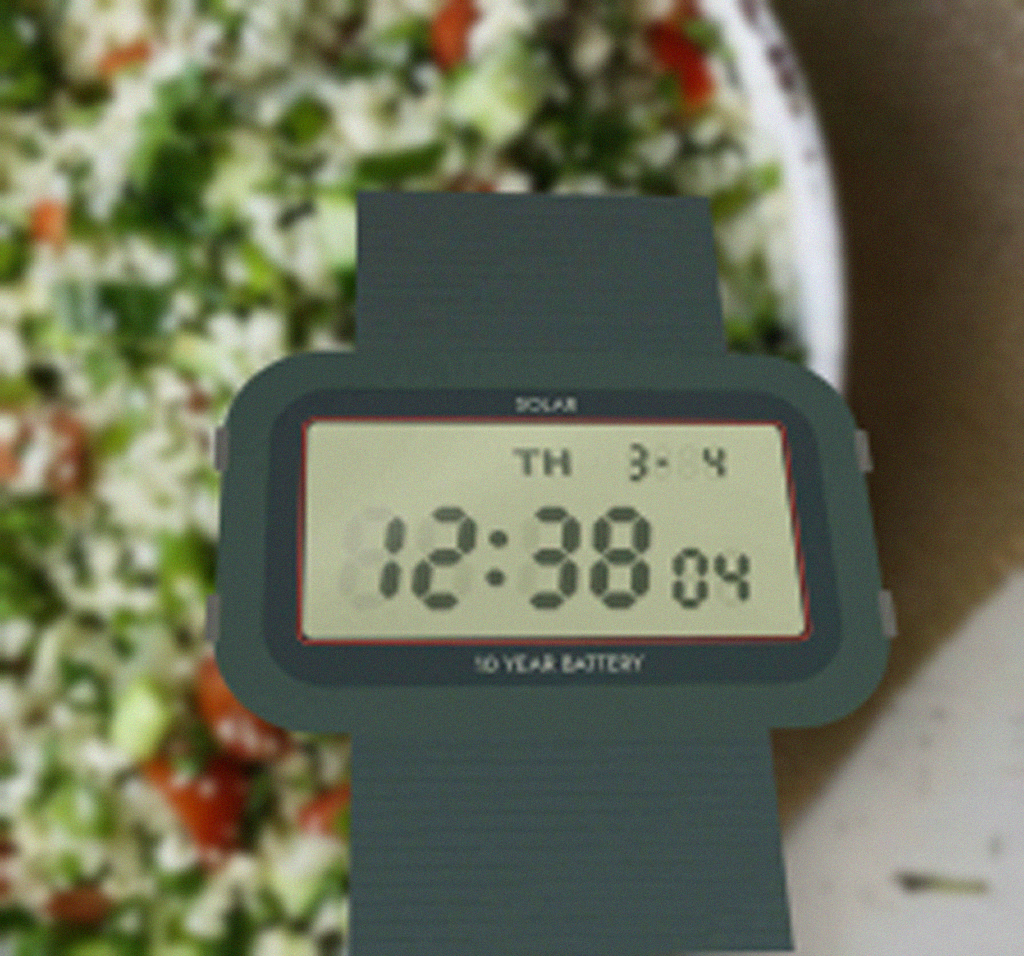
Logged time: h=12 m=38 s=4
